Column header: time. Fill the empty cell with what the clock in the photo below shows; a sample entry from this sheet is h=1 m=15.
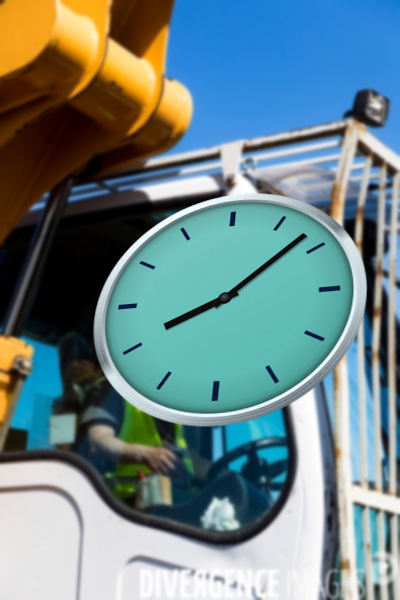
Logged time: h=8 m=8
